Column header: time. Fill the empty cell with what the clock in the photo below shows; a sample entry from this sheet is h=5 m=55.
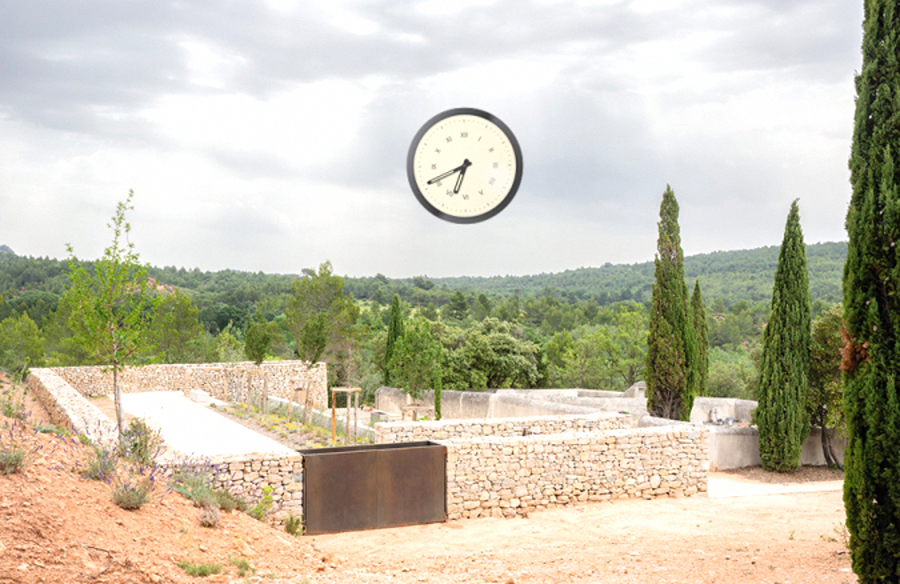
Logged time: h=6 m=41
